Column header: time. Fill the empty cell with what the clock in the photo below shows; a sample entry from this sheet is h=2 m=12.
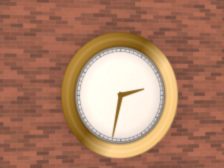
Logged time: h=2 m=32
